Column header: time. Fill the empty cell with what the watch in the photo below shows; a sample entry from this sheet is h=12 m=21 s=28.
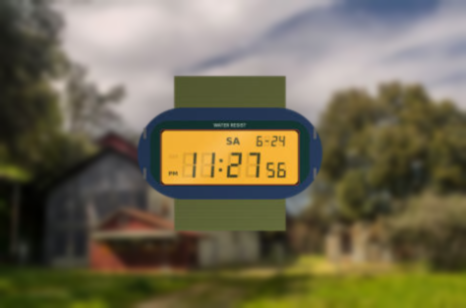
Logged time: h=11 m=27 s=56
